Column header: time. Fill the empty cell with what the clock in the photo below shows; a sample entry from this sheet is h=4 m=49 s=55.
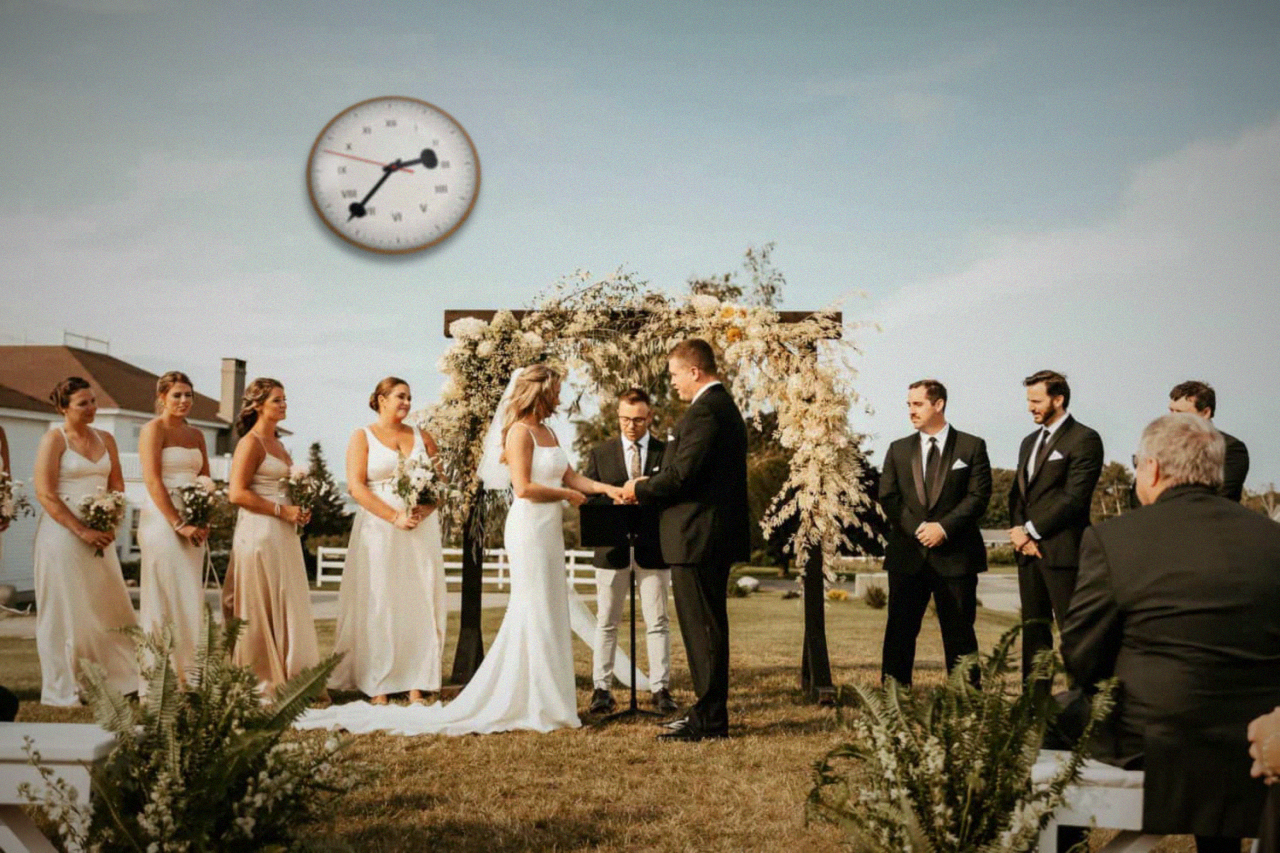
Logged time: h=2 m=36 s=48
